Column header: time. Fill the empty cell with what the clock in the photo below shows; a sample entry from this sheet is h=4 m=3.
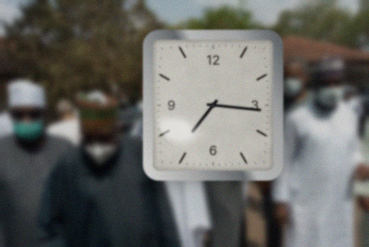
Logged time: h=7 m=16
